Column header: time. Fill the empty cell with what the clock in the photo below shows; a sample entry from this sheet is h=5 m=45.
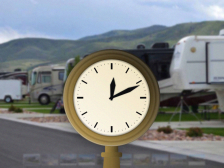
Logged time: h=12 m=11
